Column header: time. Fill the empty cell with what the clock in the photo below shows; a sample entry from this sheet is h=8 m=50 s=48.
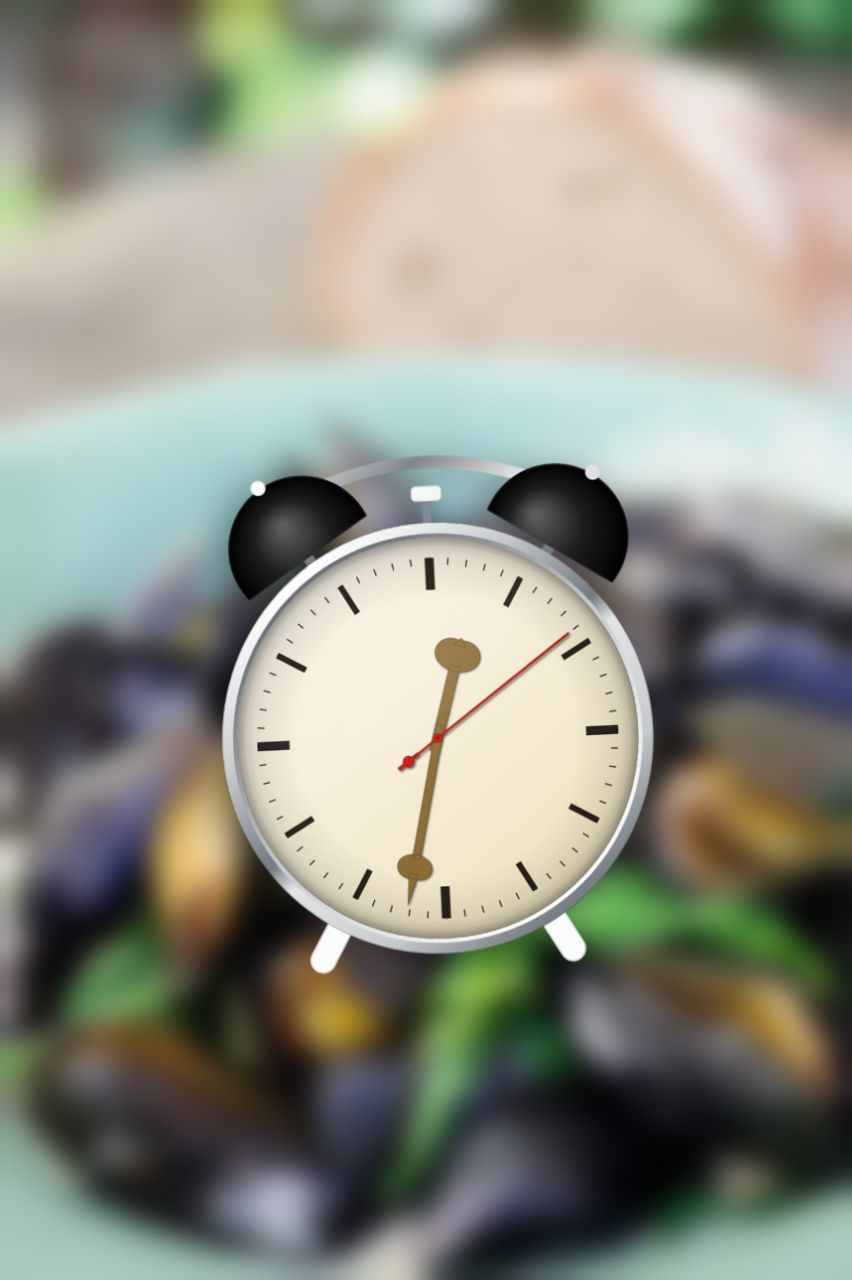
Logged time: h=12 m=32 s=9
